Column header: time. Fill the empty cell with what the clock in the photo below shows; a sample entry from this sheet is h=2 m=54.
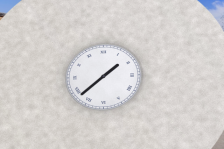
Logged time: h=1 m=38
